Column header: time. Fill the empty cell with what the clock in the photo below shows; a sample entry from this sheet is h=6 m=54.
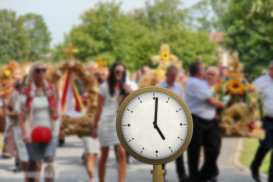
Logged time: h=5 m=1
